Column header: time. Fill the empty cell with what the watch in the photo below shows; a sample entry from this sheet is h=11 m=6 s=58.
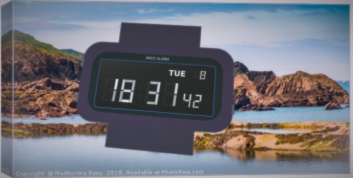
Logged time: h=18 m=31 s=42
